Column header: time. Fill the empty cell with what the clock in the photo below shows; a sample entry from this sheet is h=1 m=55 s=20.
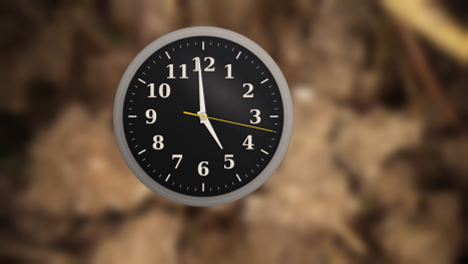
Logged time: h=4 m=59 s=17
